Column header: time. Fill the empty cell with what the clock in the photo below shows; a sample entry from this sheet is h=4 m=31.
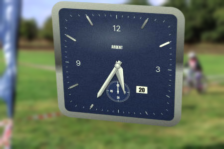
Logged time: h=5 m=35
